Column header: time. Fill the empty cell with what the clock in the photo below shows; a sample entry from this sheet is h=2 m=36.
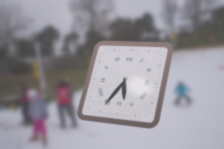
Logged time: h=5 m=35
